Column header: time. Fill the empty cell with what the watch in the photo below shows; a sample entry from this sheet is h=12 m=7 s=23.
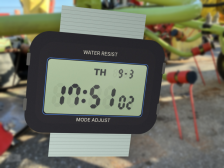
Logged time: h=17 m=51 s=2
